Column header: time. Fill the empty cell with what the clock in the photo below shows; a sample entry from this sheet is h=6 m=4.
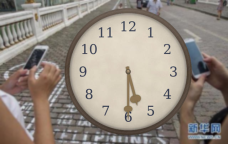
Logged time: h=5 m=30
